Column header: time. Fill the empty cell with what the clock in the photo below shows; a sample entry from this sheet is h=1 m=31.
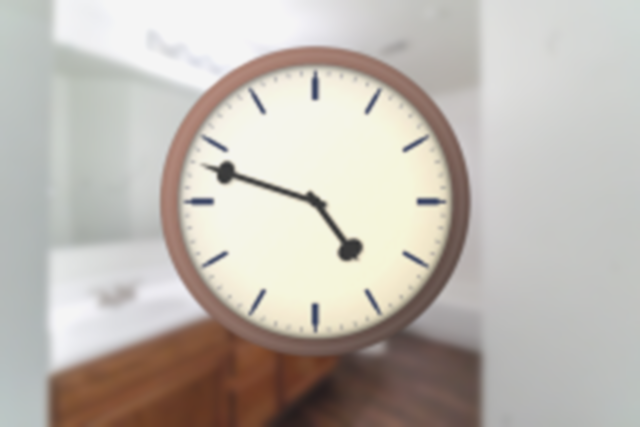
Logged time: h=4 m=48
